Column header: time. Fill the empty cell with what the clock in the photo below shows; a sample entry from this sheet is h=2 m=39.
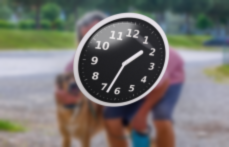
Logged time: h=1 m=33
